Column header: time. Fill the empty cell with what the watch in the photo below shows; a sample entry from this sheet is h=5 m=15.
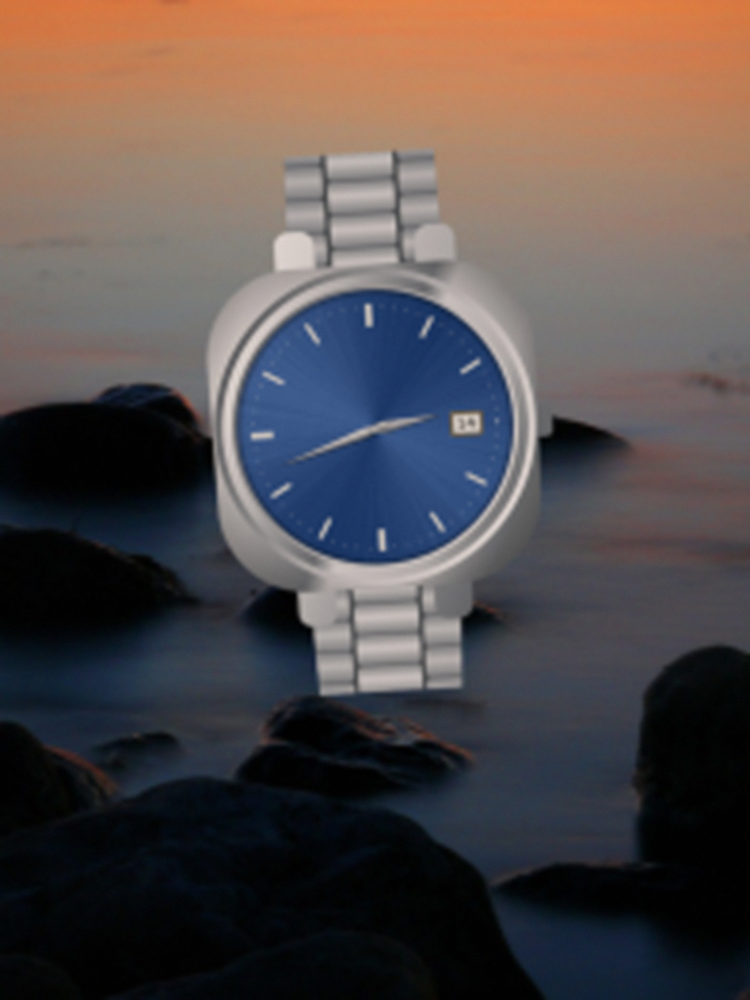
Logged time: h=2 m=42
